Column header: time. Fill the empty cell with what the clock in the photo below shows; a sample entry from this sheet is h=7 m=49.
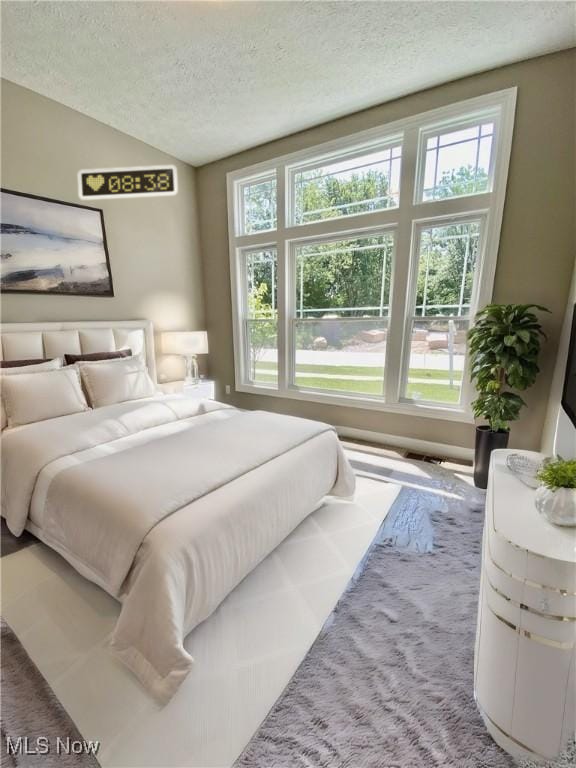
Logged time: h=8 m=38
